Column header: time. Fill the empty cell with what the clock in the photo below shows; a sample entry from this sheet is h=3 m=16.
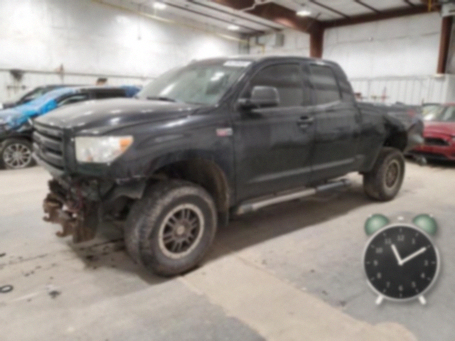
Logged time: h=11 m=10
